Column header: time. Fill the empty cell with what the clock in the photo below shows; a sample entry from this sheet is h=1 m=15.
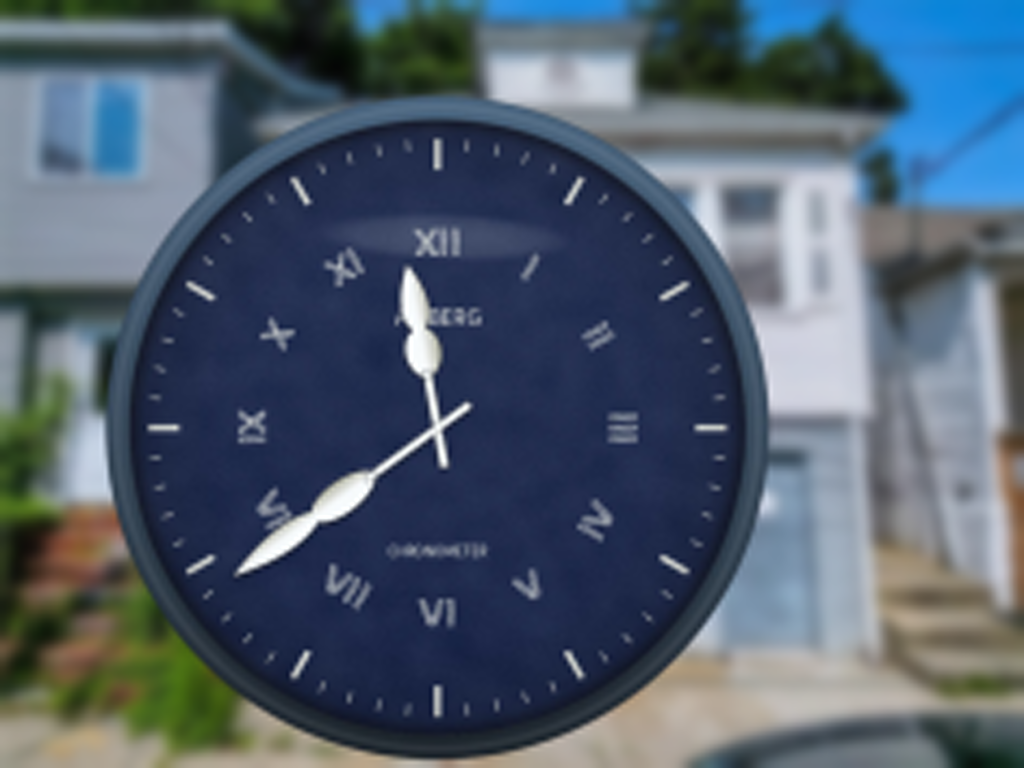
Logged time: h=11 m=39
